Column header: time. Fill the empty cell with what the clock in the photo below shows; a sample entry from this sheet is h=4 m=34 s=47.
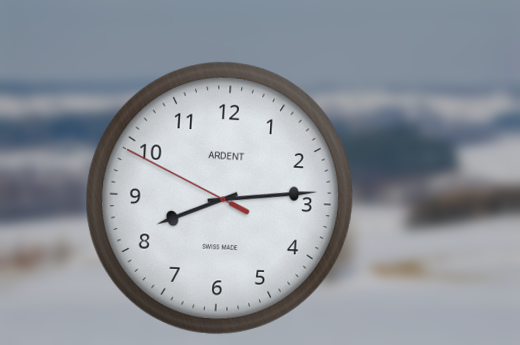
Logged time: h=8 m=13 s=49
